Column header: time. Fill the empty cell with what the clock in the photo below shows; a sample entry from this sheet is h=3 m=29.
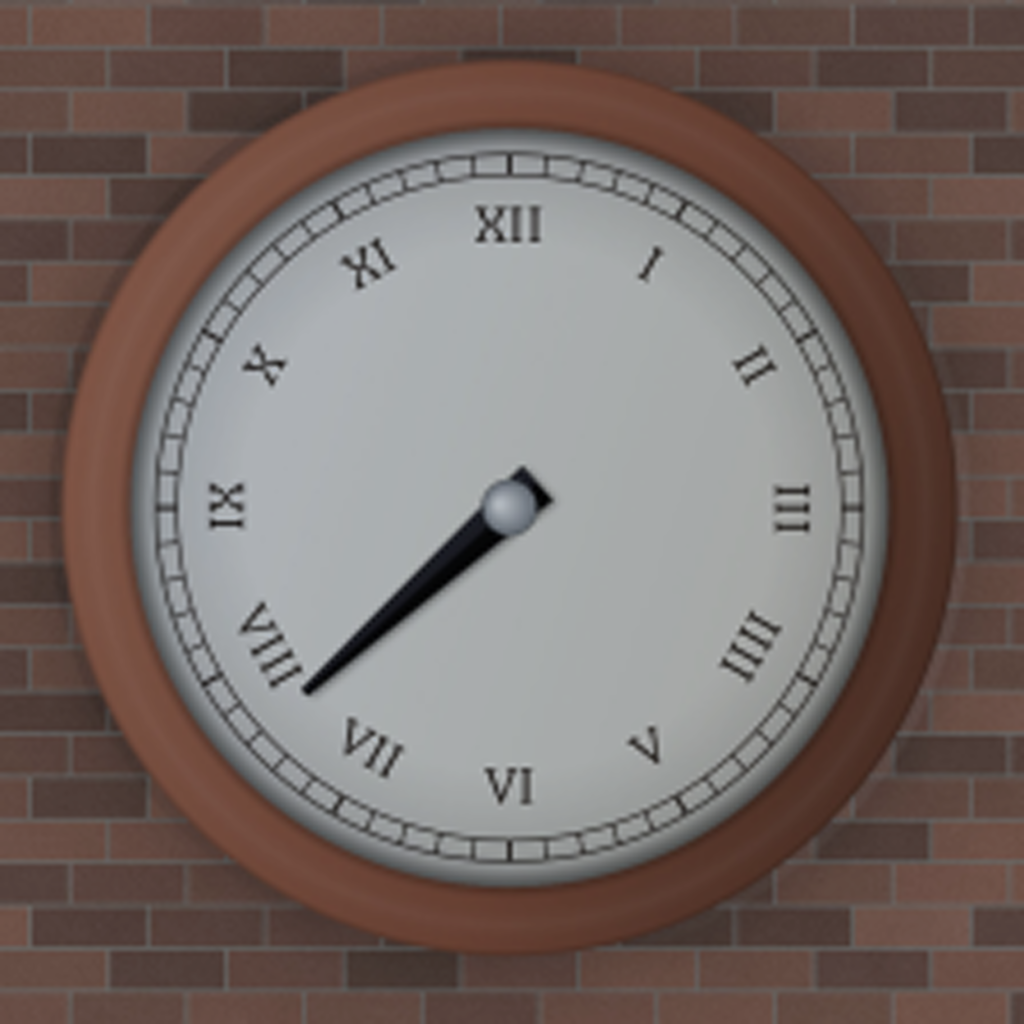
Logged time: h=7 m=38
